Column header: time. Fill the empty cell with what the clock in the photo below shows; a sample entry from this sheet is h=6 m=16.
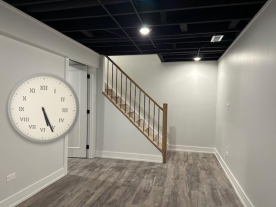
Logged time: h=5 m=26
